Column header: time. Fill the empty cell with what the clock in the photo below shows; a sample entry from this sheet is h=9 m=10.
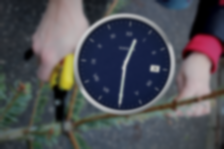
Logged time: h=12 m=30
